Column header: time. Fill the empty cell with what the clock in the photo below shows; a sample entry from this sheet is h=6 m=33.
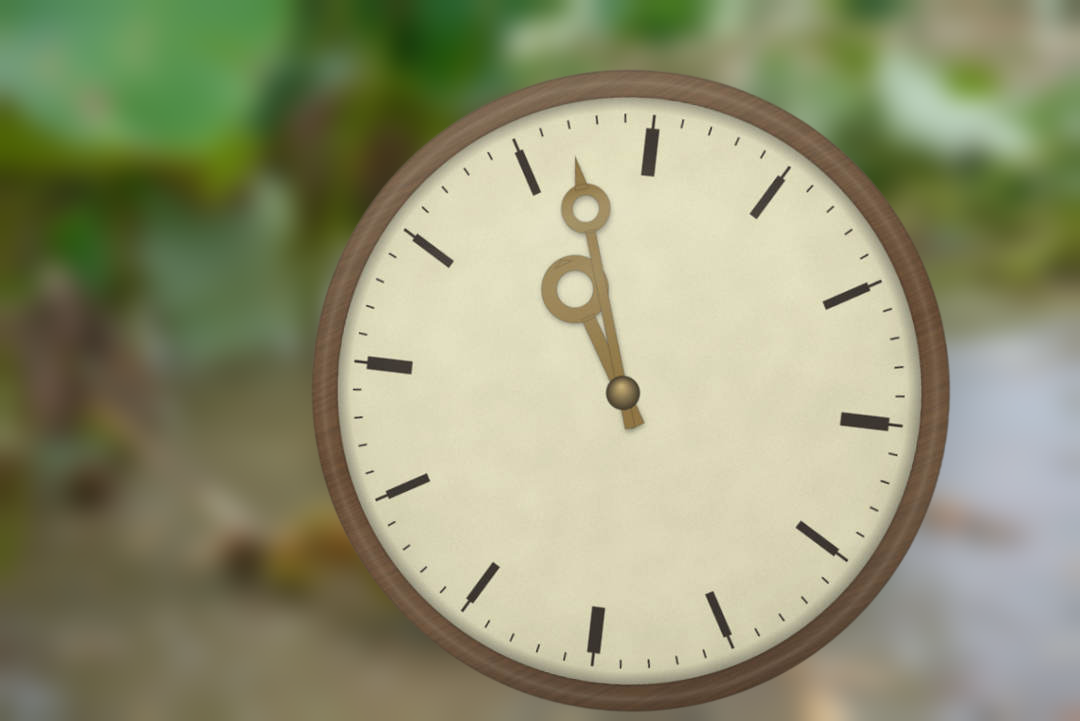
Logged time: h=10 m=57
